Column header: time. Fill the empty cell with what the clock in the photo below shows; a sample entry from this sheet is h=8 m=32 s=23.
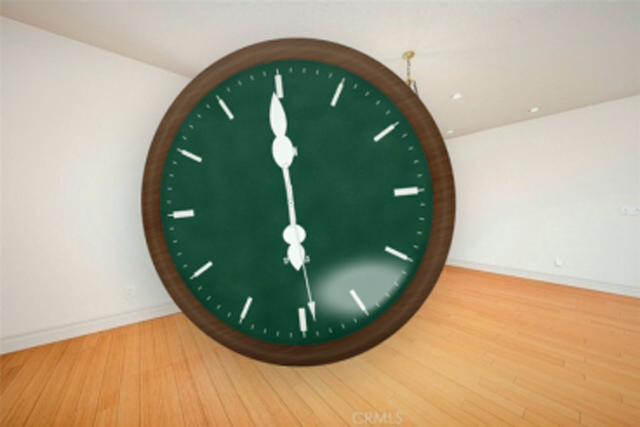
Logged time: h=5 m=59 s=29
